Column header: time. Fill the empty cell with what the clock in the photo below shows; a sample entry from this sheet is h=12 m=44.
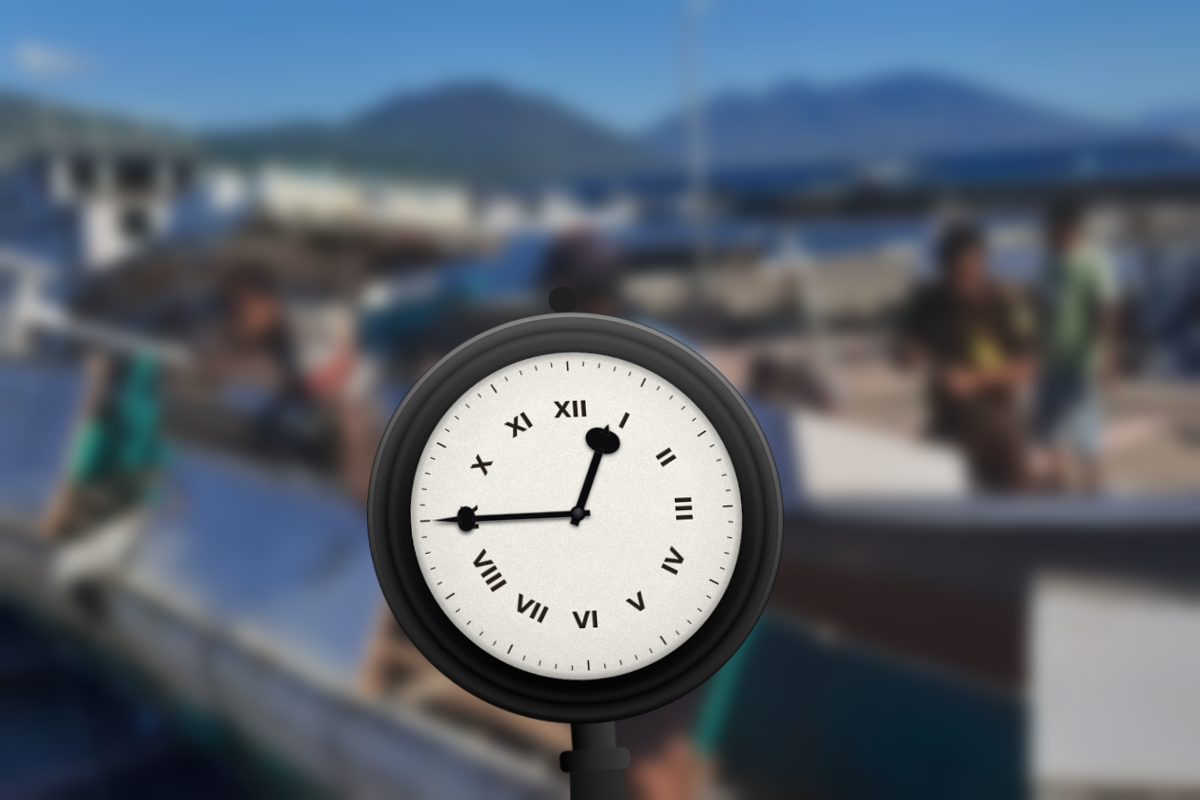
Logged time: h=12 m=45
